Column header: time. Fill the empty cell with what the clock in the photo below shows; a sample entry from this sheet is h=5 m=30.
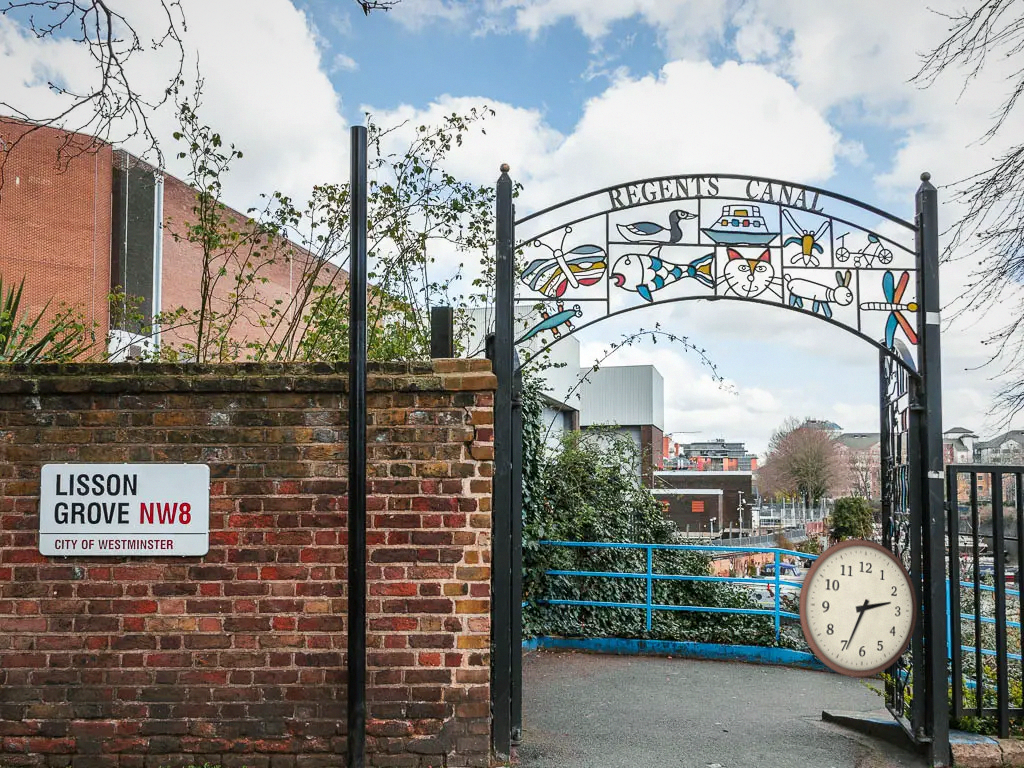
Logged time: h=2 m=34
